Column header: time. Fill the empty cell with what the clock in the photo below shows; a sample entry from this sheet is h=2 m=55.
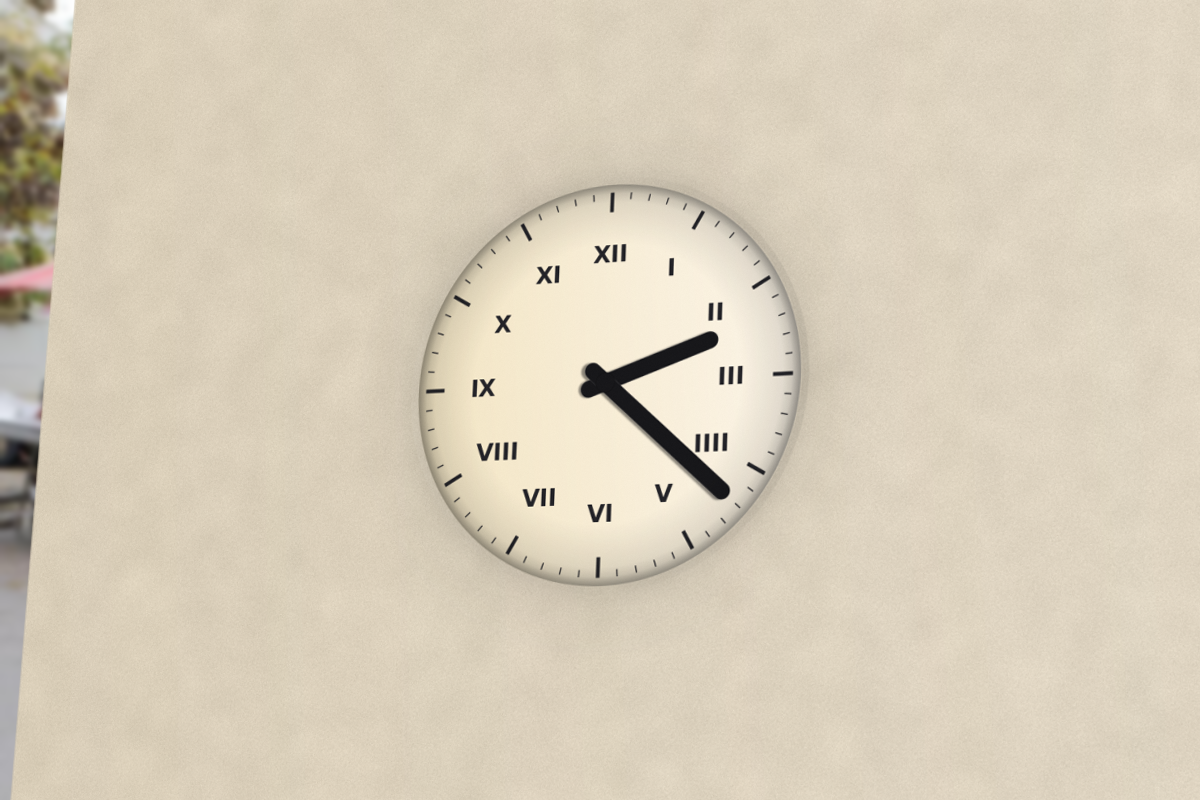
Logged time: h=2 m=22
